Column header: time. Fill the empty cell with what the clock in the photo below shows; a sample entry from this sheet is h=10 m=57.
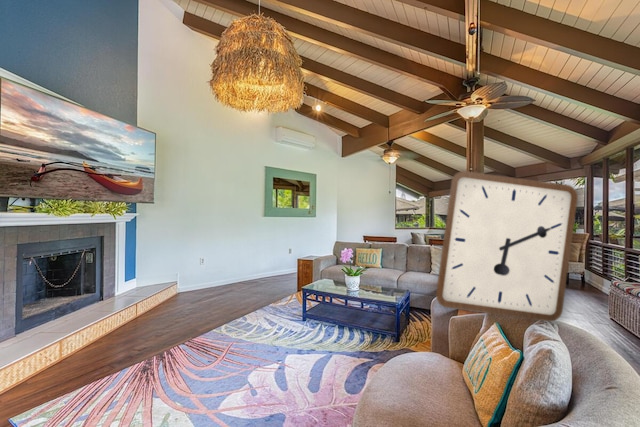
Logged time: h=6 m=10
